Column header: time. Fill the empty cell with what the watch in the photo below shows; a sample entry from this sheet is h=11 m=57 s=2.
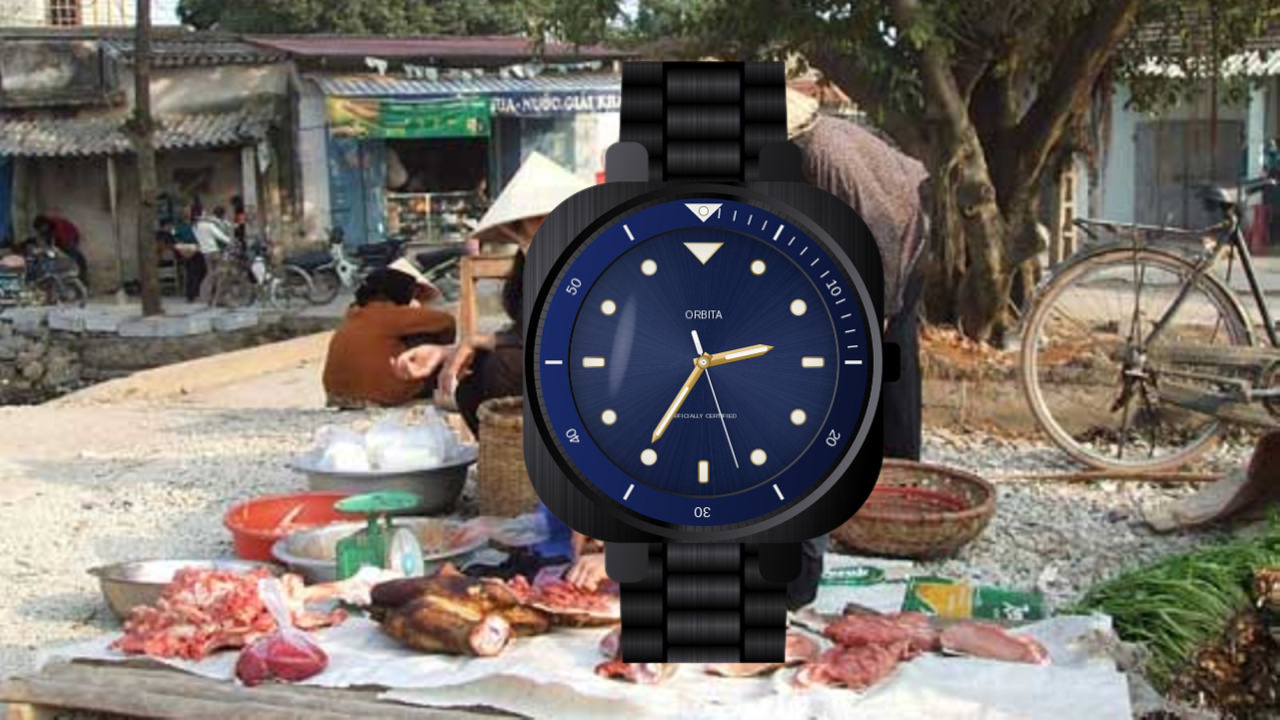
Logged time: h=2 m=35 s=27
